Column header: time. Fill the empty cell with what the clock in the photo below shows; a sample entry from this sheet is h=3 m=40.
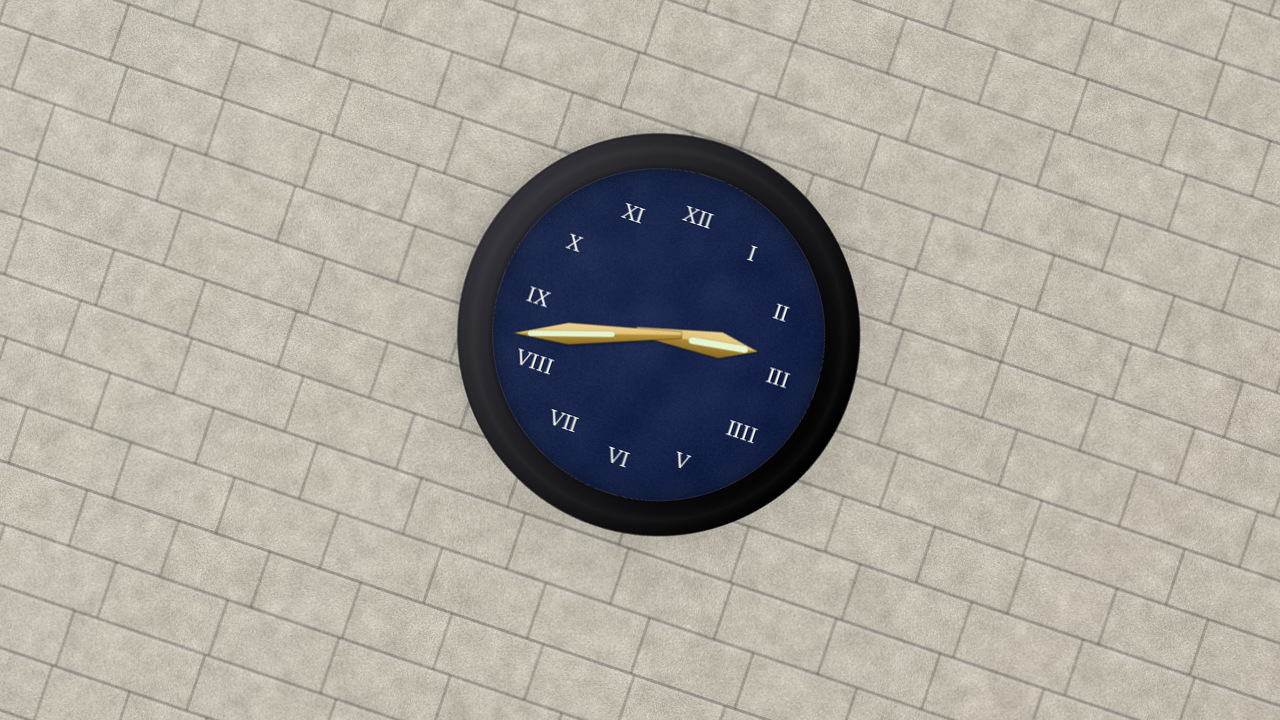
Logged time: h=2 m=42
